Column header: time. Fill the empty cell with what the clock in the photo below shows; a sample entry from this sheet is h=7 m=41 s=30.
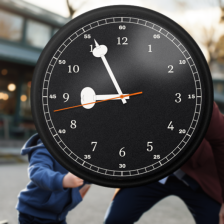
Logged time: h=8 m=55 s=43
